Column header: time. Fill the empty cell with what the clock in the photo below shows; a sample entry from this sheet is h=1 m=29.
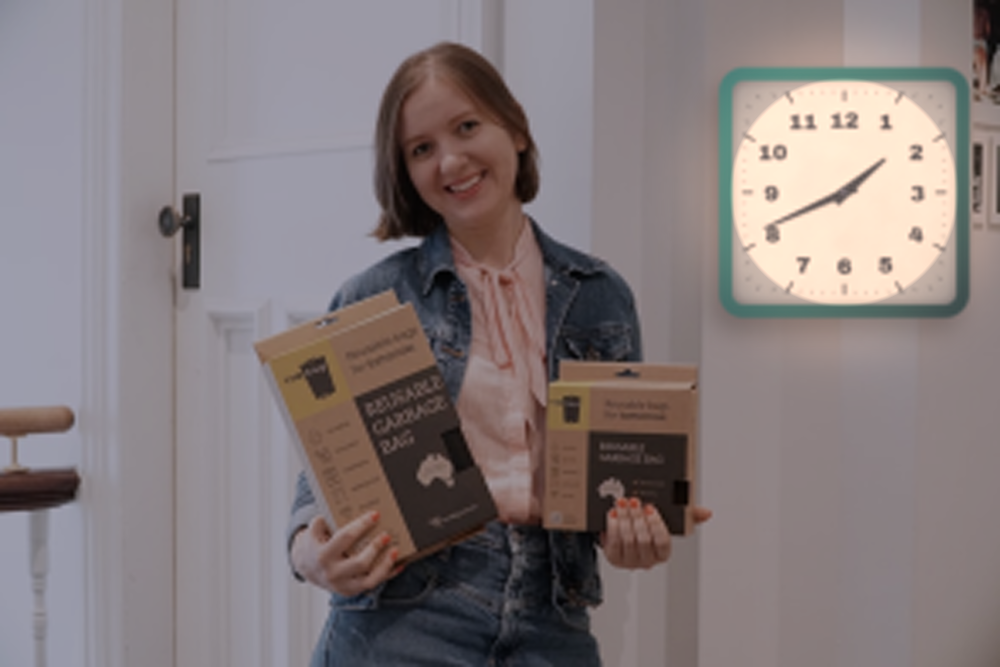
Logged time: h=1 m=41
